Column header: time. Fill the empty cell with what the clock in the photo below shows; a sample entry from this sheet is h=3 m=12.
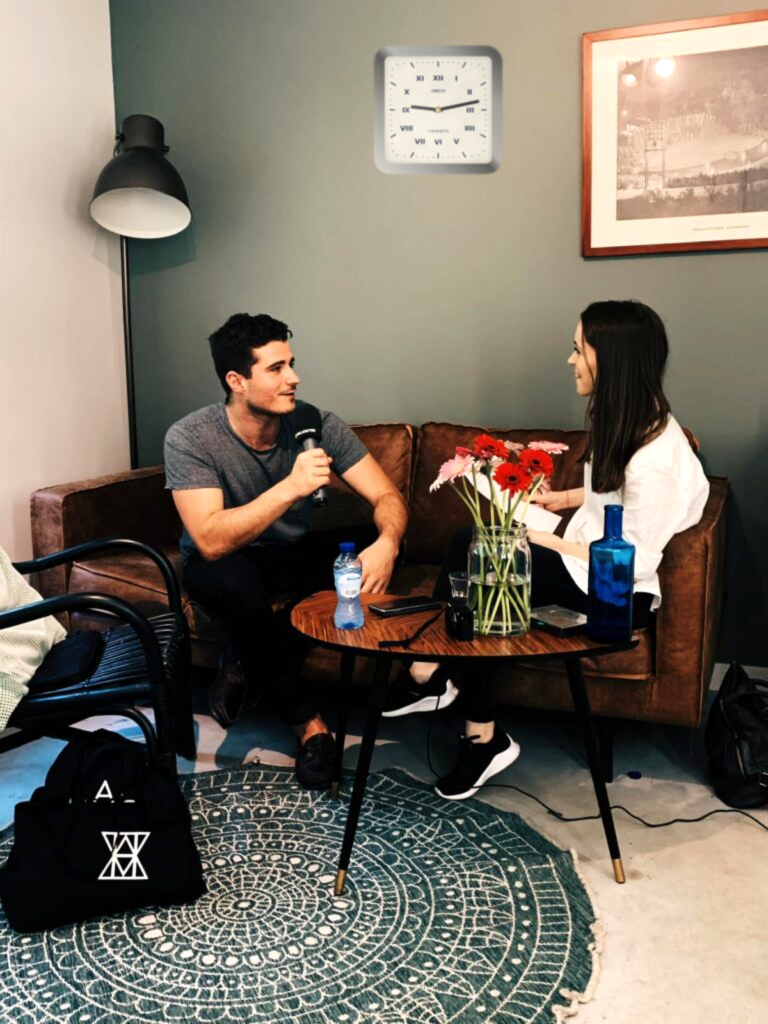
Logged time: h=9 m=13
